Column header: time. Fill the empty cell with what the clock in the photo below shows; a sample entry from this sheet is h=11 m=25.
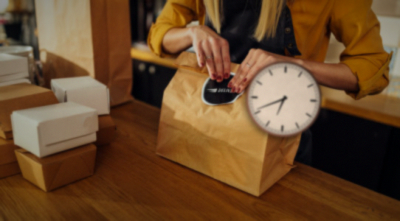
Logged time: h=6 m=41
